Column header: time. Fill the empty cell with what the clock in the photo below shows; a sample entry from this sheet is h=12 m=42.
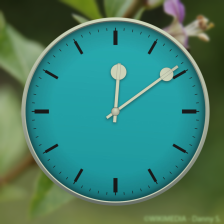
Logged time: h=12 m=9
